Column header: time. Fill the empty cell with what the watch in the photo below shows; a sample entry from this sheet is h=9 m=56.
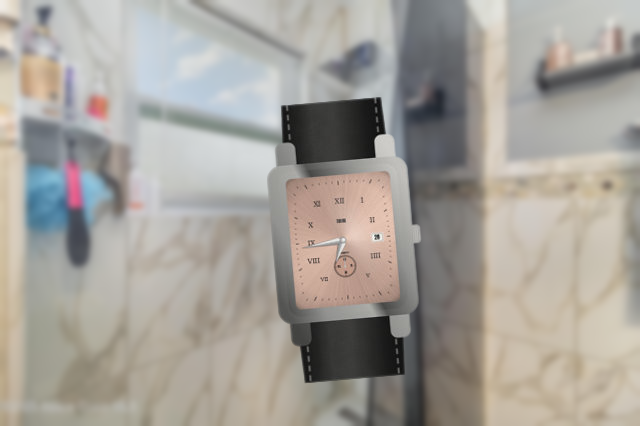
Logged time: h=6 m=44
